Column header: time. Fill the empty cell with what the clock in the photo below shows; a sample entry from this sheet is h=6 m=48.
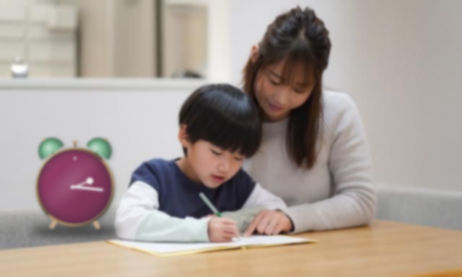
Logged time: h=2 m=16
